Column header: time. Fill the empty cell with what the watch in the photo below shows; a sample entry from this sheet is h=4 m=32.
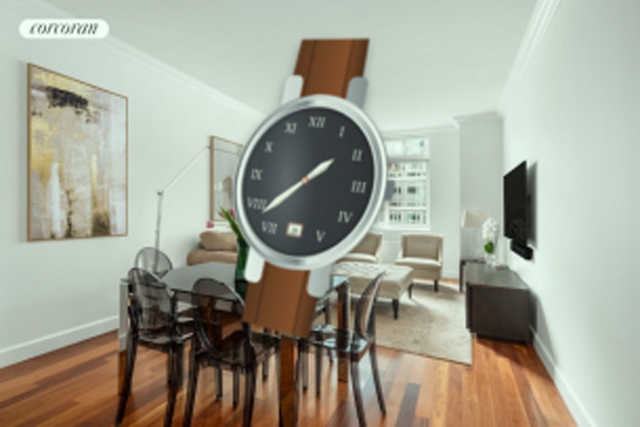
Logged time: h=1 m=38
